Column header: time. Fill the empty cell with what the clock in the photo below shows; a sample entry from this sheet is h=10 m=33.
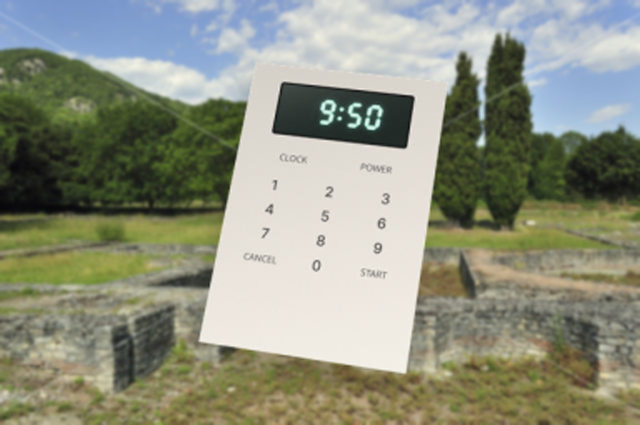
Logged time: h=9 m=50
